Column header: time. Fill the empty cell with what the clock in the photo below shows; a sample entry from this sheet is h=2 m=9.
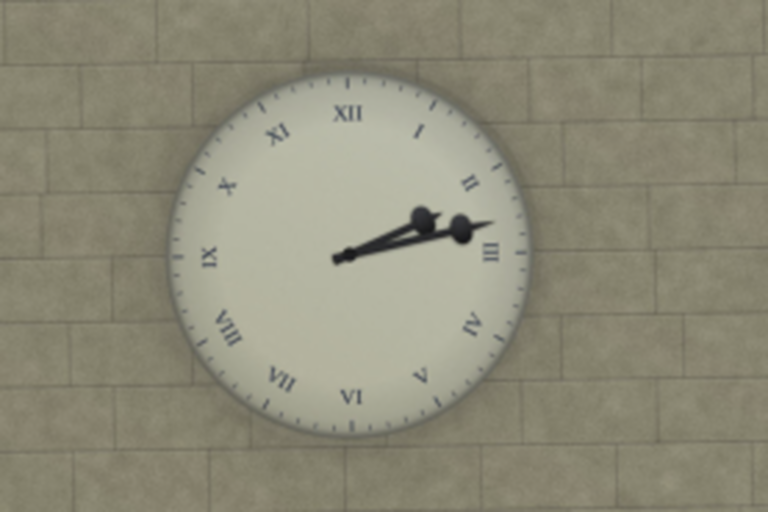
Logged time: h=2 m=13
